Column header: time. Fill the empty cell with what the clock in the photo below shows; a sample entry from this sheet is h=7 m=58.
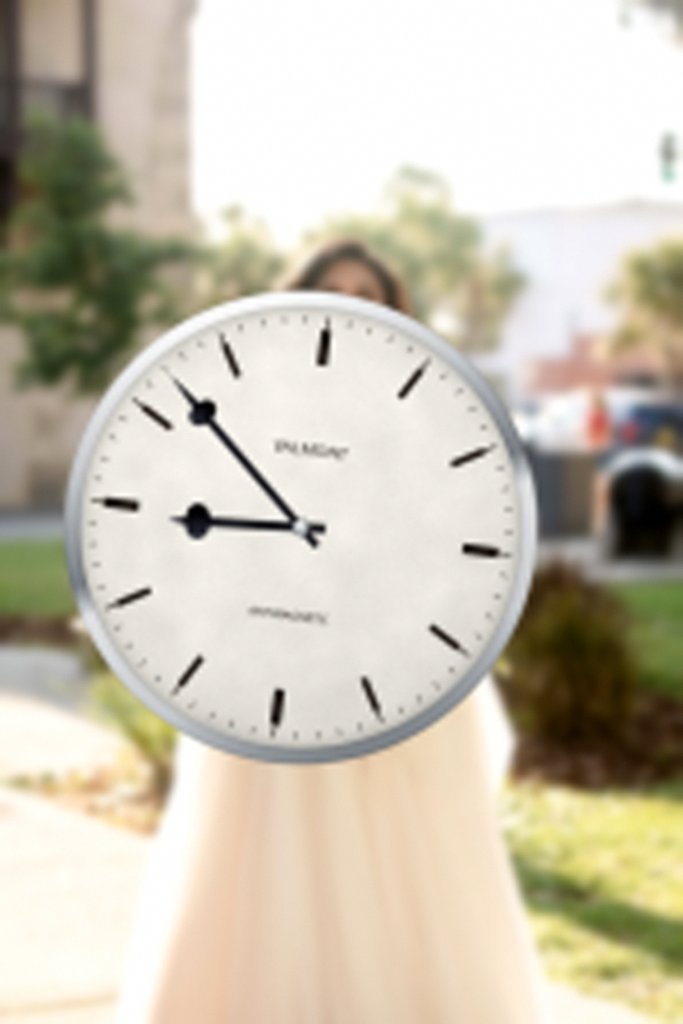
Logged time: h=8 m=52
